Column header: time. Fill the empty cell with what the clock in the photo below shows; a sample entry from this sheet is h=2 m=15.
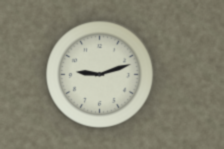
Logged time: h=9 m=12
